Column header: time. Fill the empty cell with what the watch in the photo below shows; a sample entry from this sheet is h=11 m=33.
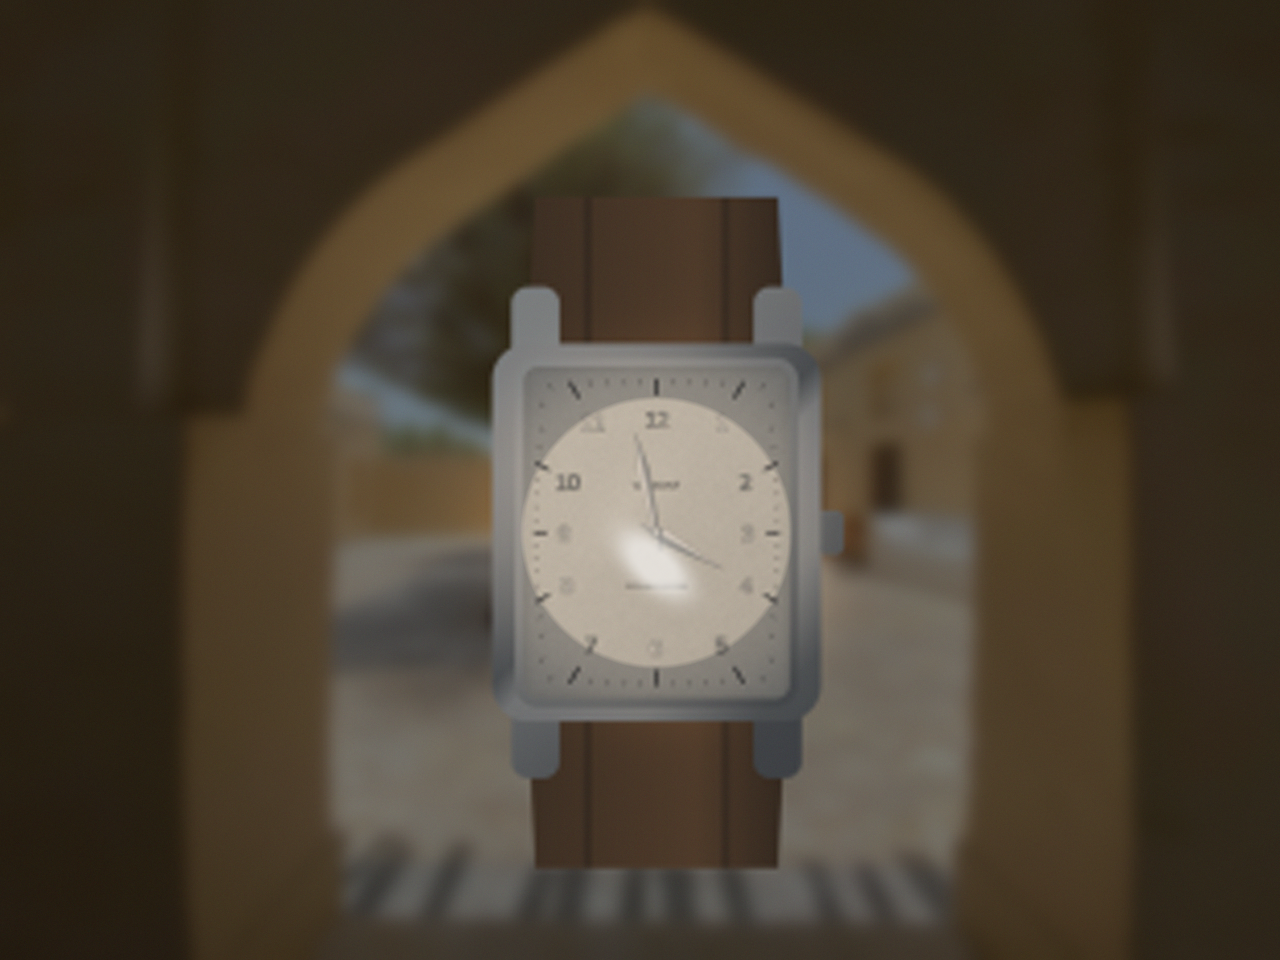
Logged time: h=3 m=58
